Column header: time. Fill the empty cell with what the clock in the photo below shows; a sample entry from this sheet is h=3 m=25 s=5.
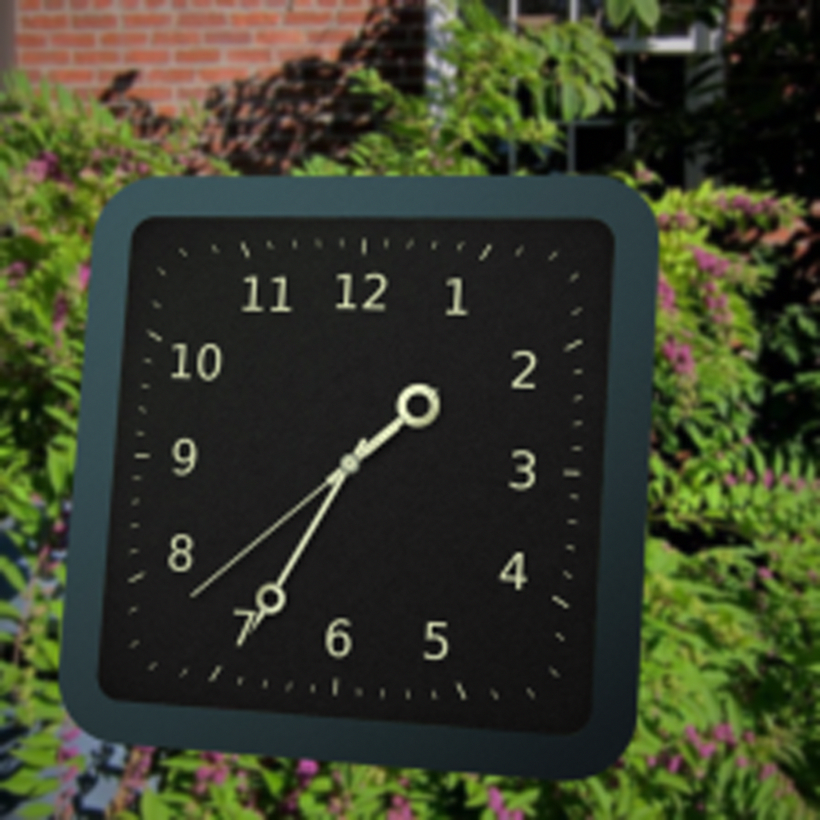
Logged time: h=1 m=34 s=38
